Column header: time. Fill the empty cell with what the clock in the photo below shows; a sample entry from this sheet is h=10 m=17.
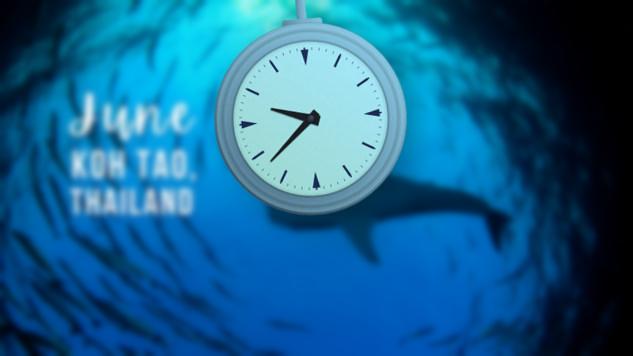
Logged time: h=9 m=38
